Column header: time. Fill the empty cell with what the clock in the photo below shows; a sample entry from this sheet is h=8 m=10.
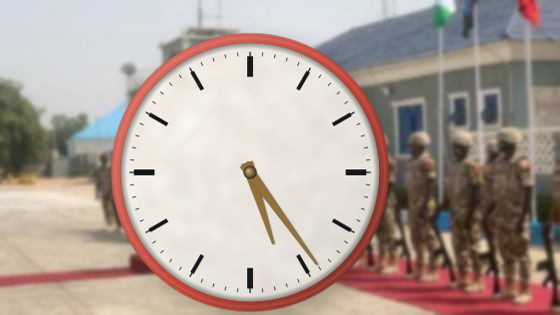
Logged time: h=5 m=24
